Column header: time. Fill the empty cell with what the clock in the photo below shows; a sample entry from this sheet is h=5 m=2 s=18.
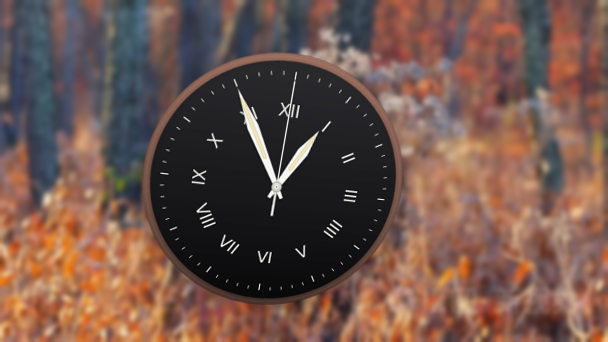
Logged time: h=12 m=55 s=0
